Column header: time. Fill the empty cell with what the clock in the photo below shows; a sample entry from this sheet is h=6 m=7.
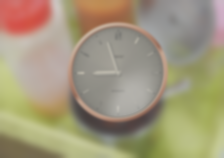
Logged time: h=8 m=57
